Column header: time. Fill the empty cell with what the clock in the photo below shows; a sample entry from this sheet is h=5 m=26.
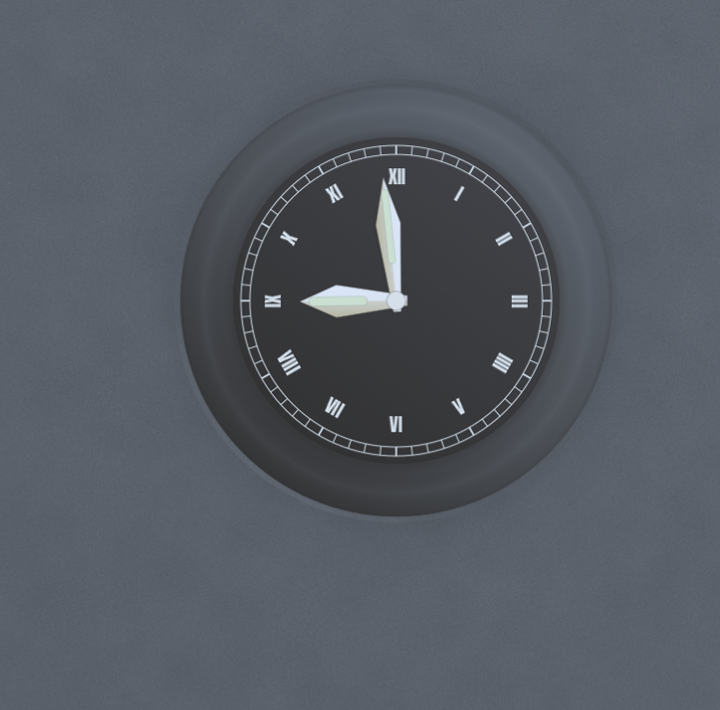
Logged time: h=8 m=59
